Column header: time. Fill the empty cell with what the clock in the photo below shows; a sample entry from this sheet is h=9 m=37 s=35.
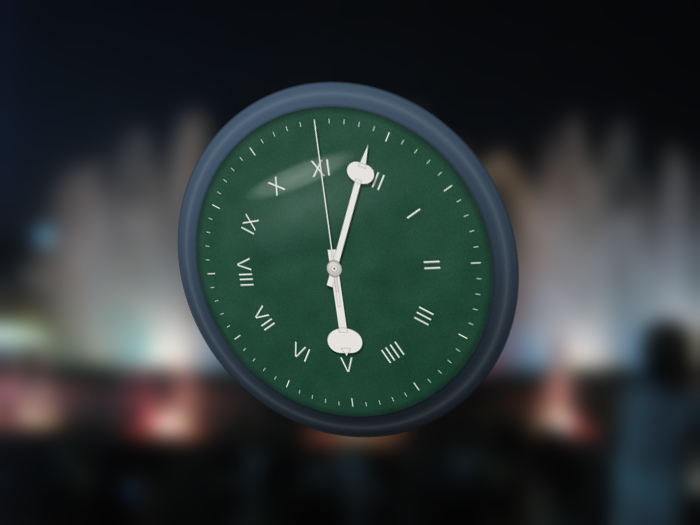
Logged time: h=4 m=58 s=55
